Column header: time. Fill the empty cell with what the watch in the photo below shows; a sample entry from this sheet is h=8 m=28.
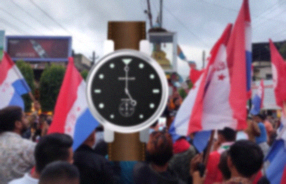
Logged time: h=5 m=0
